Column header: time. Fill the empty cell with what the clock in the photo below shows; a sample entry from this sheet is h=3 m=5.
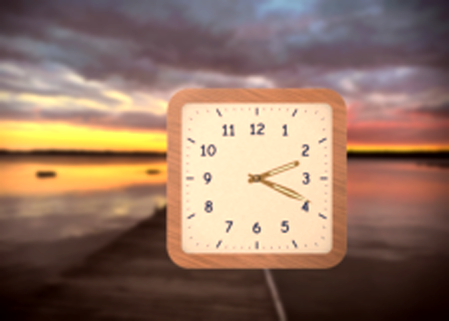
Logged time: h=2 m=19
